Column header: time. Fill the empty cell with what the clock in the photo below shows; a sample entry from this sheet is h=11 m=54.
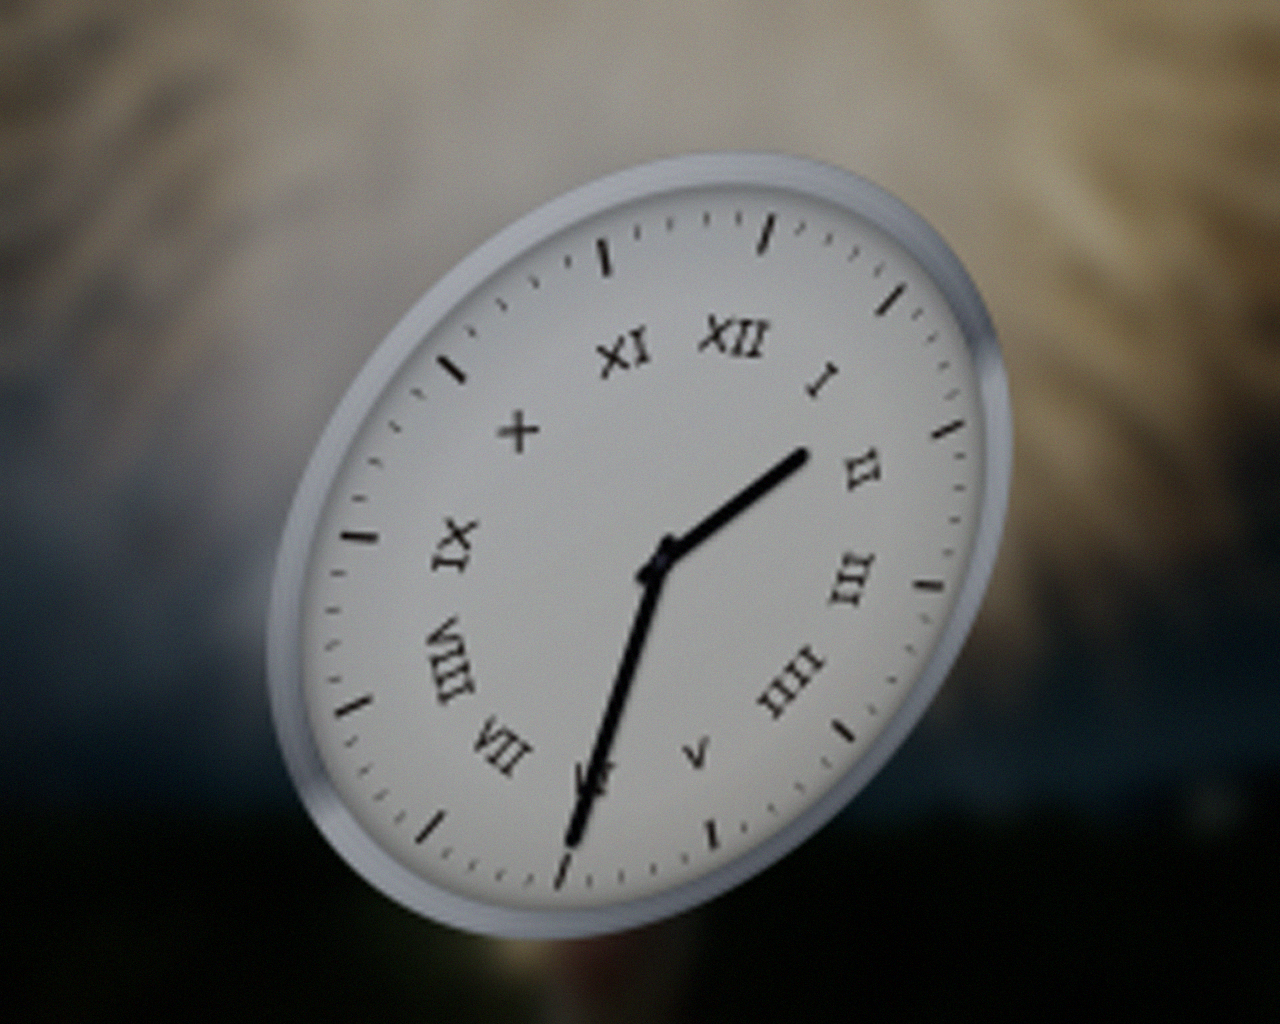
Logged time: h=1 m=30
